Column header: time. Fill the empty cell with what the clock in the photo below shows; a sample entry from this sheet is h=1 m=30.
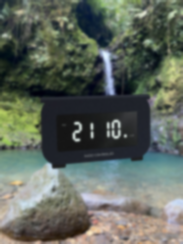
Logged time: h=21 m=10
